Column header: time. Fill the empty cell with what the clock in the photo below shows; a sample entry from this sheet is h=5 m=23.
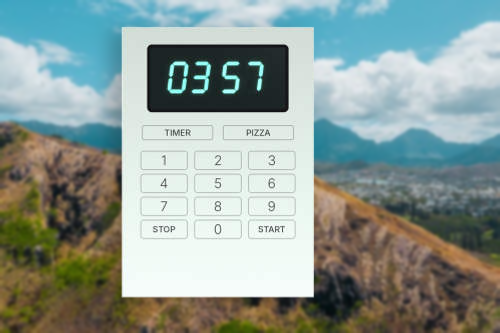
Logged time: h=3 m=57
